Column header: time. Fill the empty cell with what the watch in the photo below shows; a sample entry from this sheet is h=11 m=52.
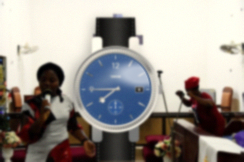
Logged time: h=7 m=45
